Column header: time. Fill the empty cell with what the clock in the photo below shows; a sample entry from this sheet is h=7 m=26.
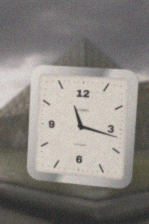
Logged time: h=11 m=17
